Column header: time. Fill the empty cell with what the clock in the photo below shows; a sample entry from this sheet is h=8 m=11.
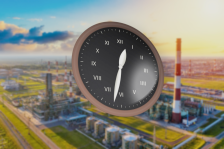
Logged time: h=12 m=32
